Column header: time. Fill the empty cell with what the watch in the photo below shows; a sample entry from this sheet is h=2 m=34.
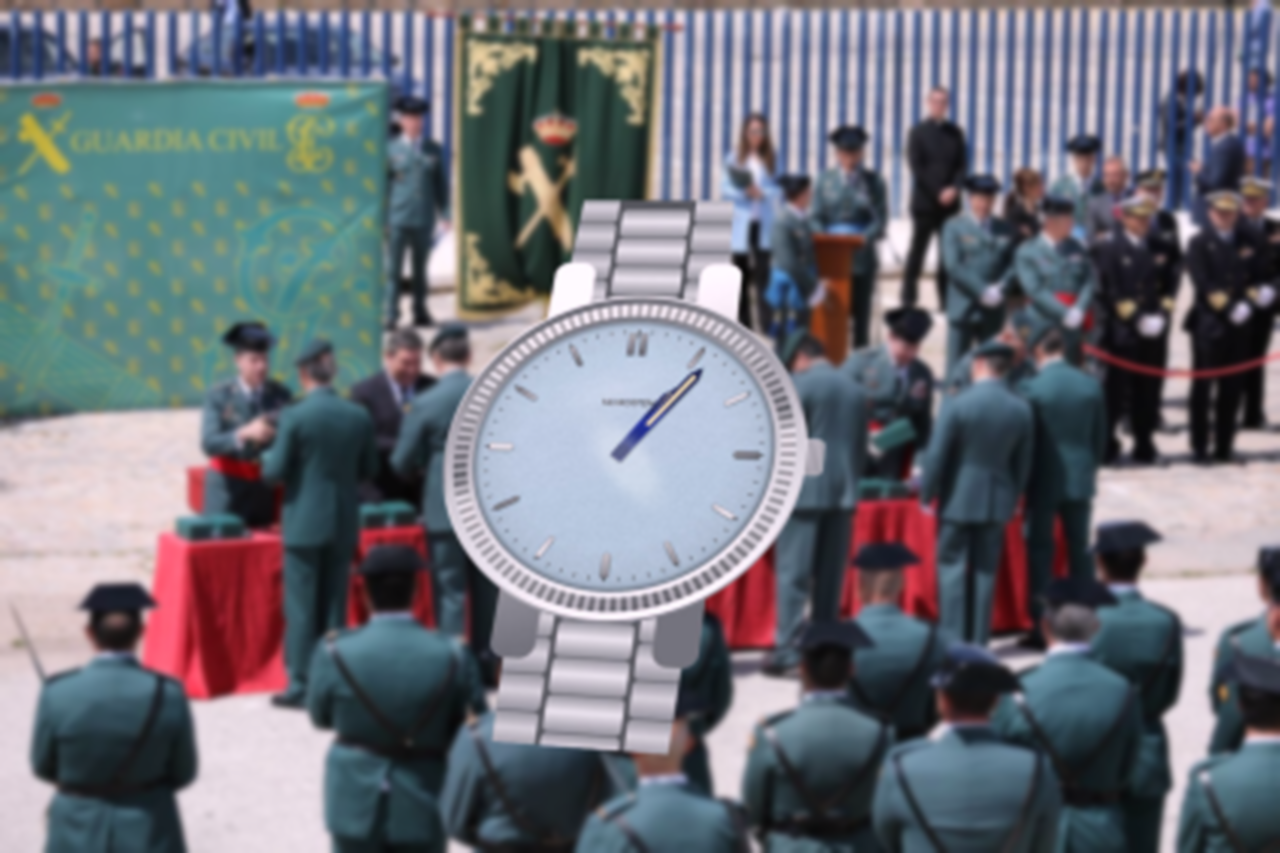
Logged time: h=1 m=6
